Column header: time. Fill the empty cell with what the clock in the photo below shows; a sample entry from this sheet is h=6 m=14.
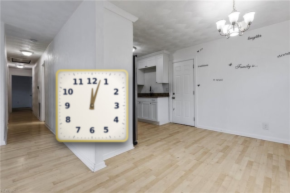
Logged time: h=12 m=3
